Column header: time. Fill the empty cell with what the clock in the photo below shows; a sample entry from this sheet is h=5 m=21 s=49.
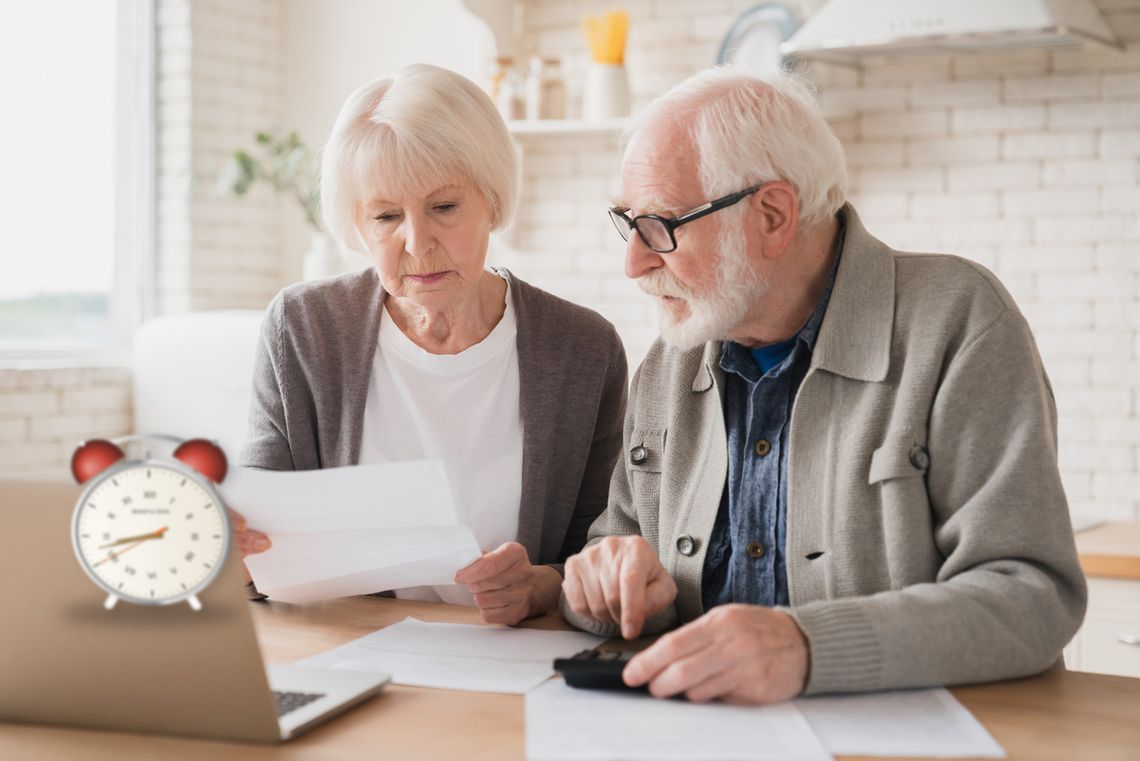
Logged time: h=8 m=42 s=40
